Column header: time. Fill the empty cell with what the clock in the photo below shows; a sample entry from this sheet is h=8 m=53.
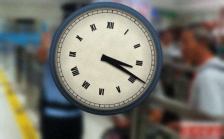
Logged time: h=3 m=19
